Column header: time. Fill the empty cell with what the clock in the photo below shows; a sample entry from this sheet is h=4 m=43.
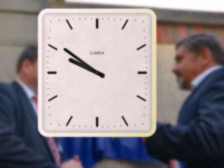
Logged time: h=9 m=51
